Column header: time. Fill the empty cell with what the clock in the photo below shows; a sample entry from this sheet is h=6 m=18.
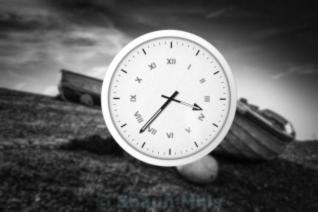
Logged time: h=3 m=37
